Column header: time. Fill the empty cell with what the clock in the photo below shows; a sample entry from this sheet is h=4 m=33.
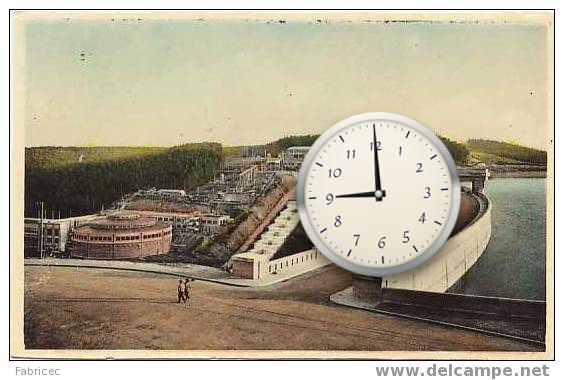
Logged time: h=9 m=0
